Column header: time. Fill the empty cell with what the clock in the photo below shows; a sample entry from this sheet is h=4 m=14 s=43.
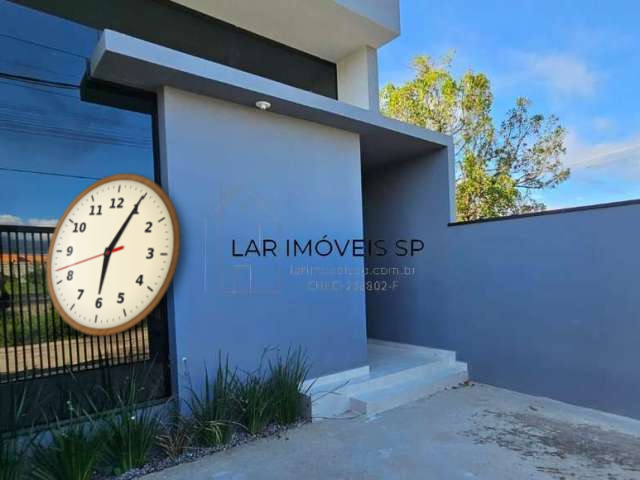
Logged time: h=6 m=4 s=42
